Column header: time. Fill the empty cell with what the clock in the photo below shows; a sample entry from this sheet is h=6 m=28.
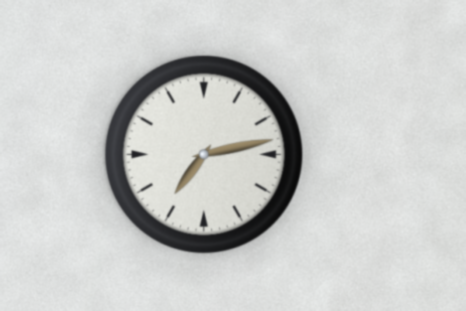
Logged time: h=7 m=13
